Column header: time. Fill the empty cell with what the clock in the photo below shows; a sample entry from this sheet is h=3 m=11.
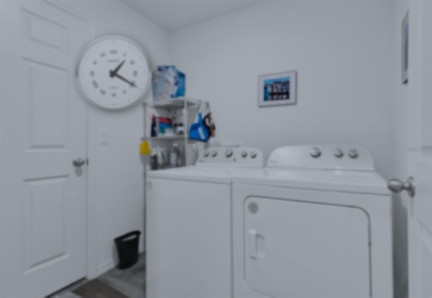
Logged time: h=1 m=20
